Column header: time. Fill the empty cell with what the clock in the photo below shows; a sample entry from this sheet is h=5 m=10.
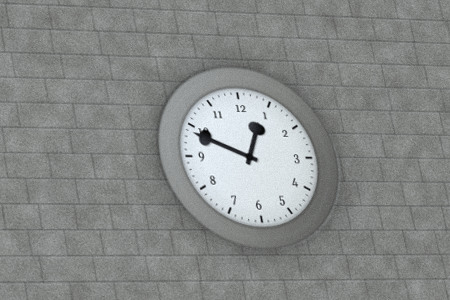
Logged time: h=12 m=49
